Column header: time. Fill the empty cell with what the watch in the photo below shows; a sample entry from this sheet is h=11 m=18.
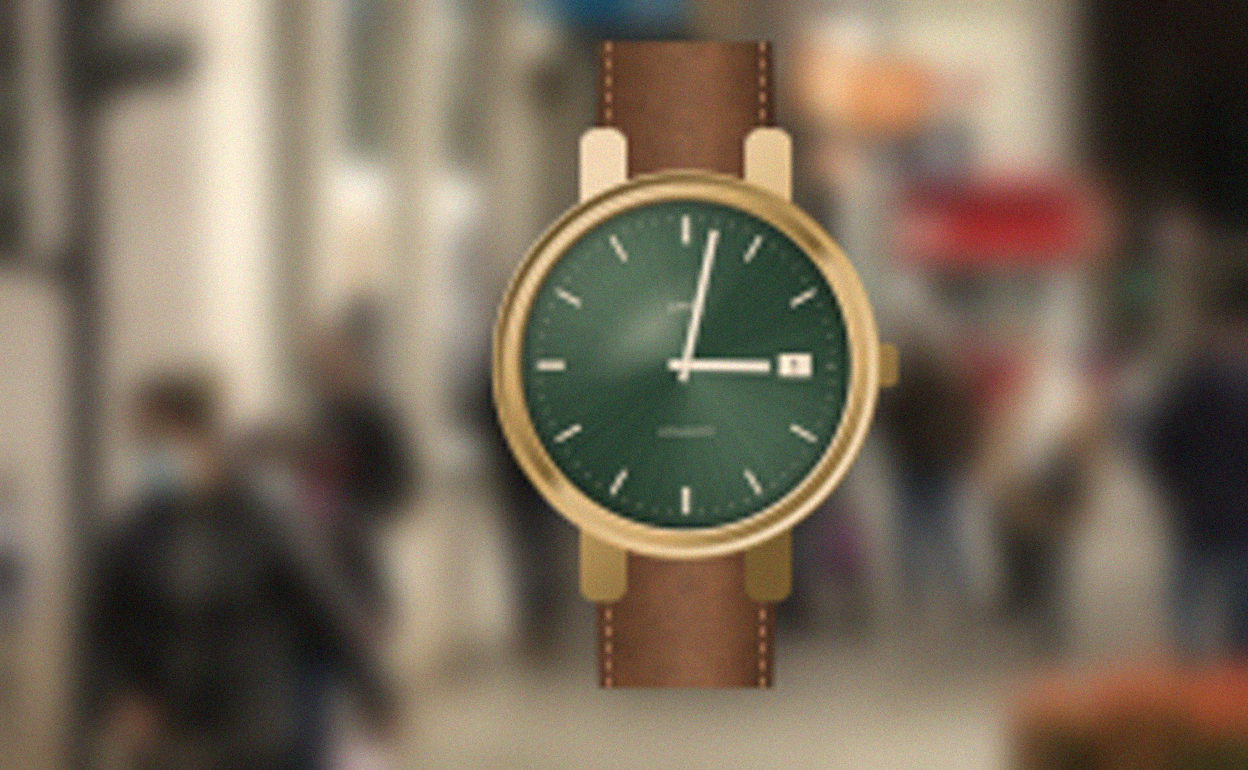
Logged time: h=3 m=2
